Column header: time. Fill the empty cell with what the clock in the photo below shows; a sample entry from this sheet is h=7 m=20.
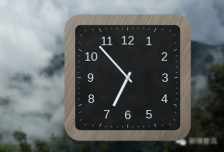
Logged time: h=6 m=53
